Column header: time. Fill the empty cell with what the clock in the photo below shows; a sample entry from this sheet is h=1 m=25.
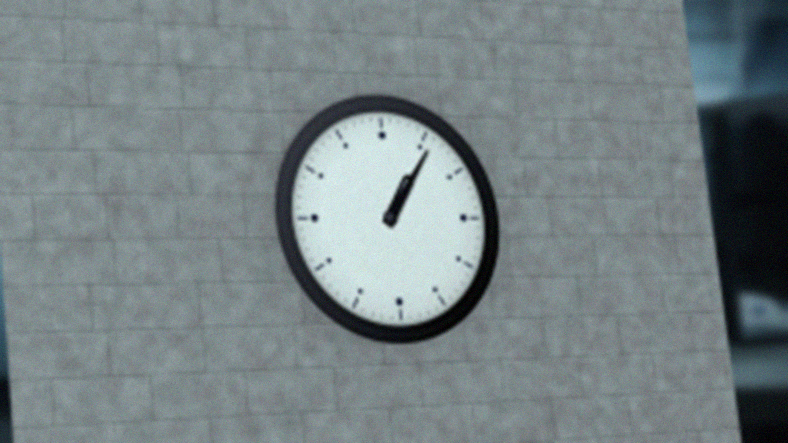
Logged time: h=1 m=6
